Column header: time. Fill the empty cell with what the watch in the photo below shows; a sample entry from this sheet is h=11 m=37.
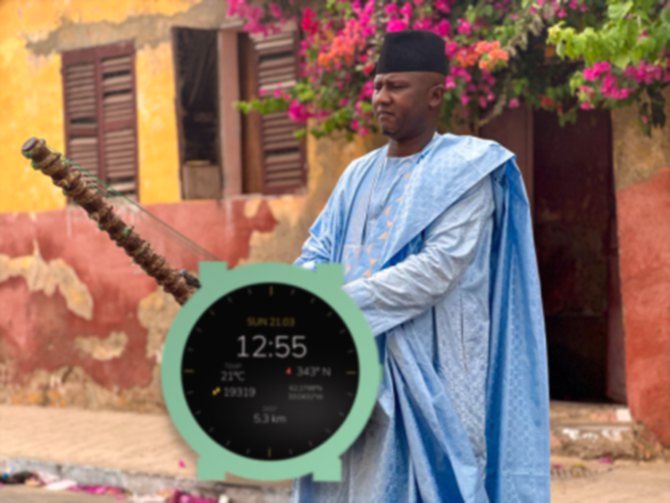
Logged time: h=12 m=55
